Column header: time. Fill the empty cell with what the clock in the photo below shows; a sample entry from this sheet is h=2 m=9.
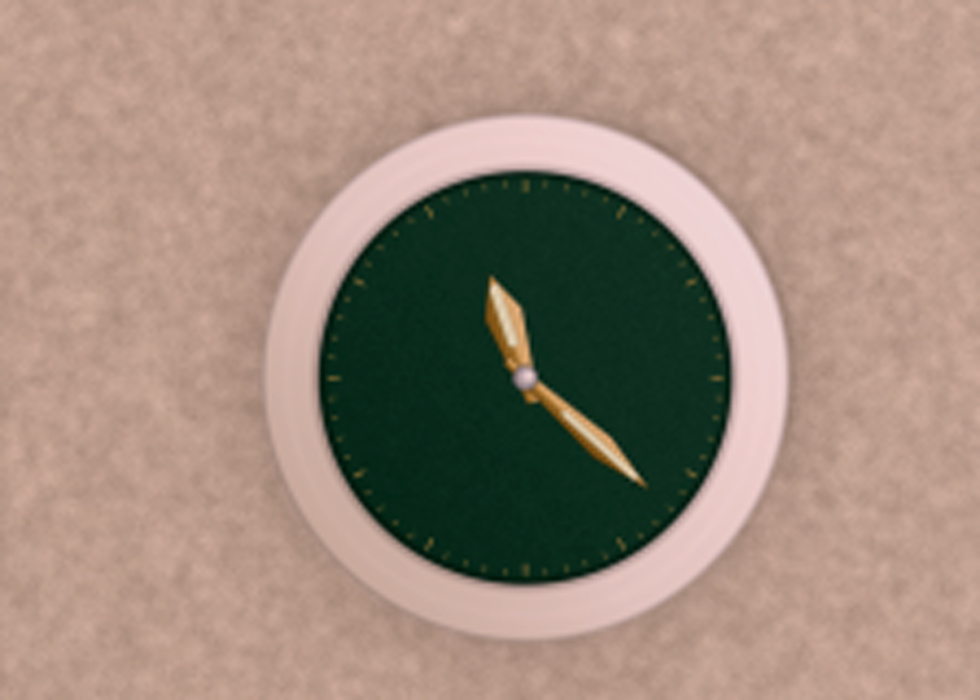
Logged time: h=11 m=22
